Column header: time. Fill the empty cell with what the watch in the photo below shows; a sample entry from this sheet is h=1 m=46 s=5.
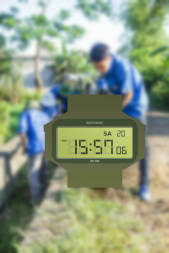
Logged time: h=15 m=57 s=6
